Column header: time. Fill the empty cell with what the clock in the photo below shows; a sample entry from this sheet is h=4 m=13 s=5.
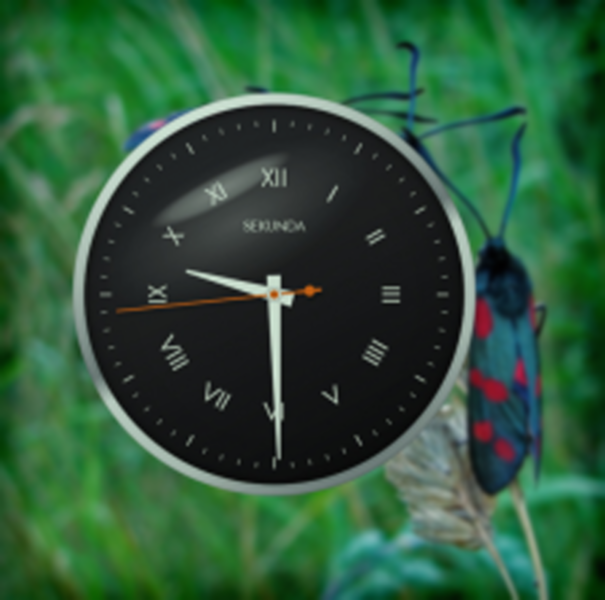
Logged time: h=9 m=29 s=44
